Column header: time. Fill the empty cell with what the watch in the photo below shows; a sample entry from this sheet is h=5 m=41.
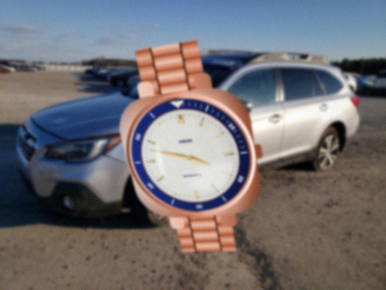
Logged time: h=3 m=48
